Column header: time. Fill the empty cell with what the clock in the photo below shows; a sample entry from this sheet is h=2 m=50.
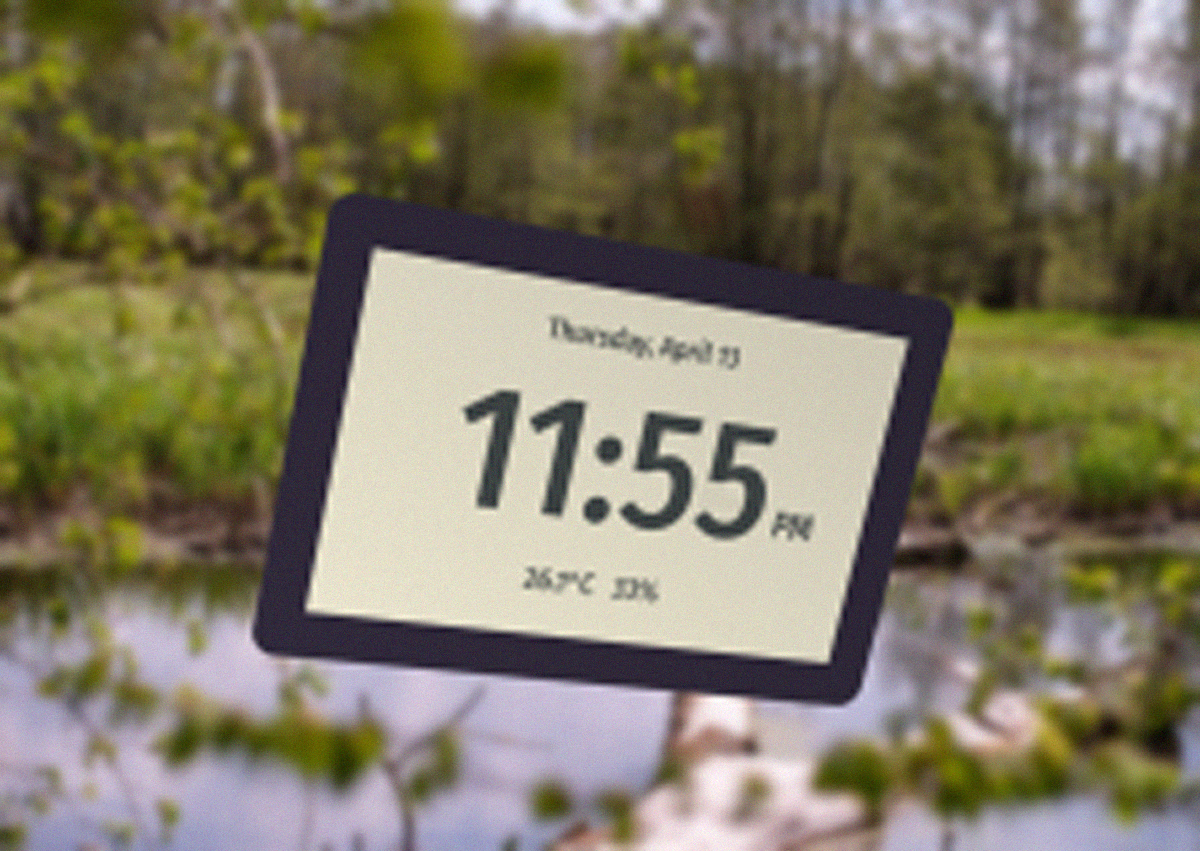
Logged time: h=11 m=55
